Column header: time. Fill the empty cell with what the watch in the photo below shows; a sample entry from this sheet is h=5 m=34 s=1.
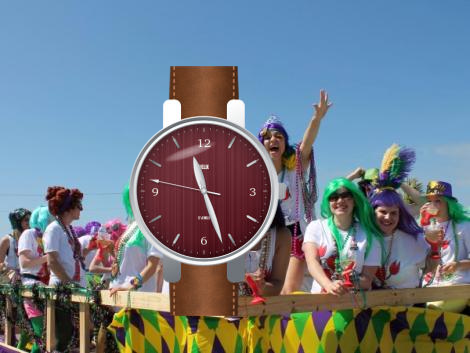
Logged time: h=11 m=26 s=47
